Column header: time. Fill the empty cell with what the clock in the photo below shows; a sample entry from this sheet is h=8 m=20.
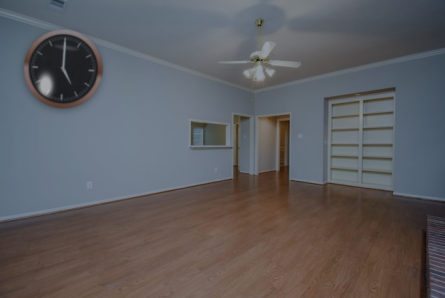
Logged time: h=5 m=0
